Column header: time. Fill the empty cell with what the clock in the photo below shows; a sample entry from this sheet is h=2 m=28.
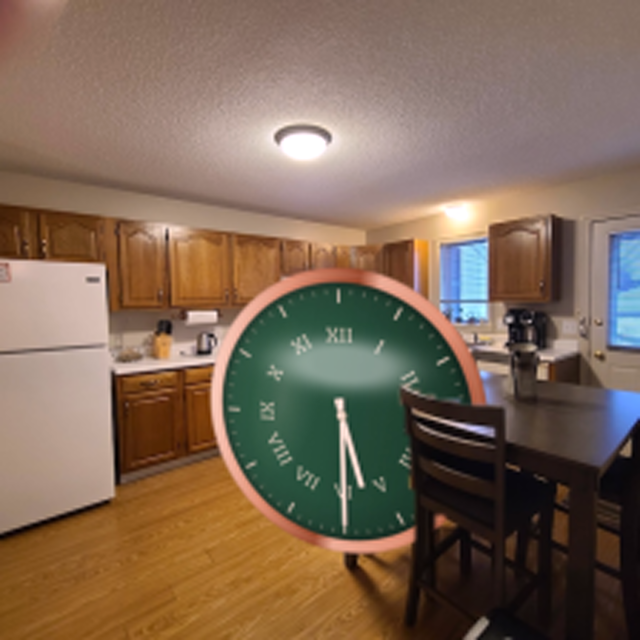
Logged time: h=5 m=30
